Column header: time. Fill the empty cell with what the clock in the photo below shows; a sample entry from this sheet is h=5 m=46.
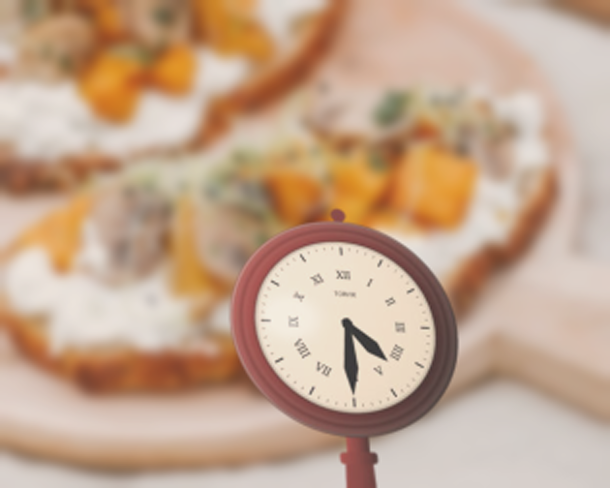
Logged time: h=4 m=30
